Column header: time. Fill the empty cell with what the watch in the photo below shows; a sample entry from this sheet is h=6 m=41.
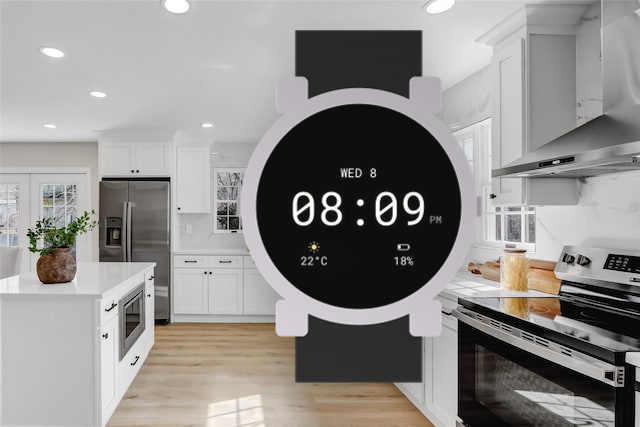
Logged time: h=8 m=9
